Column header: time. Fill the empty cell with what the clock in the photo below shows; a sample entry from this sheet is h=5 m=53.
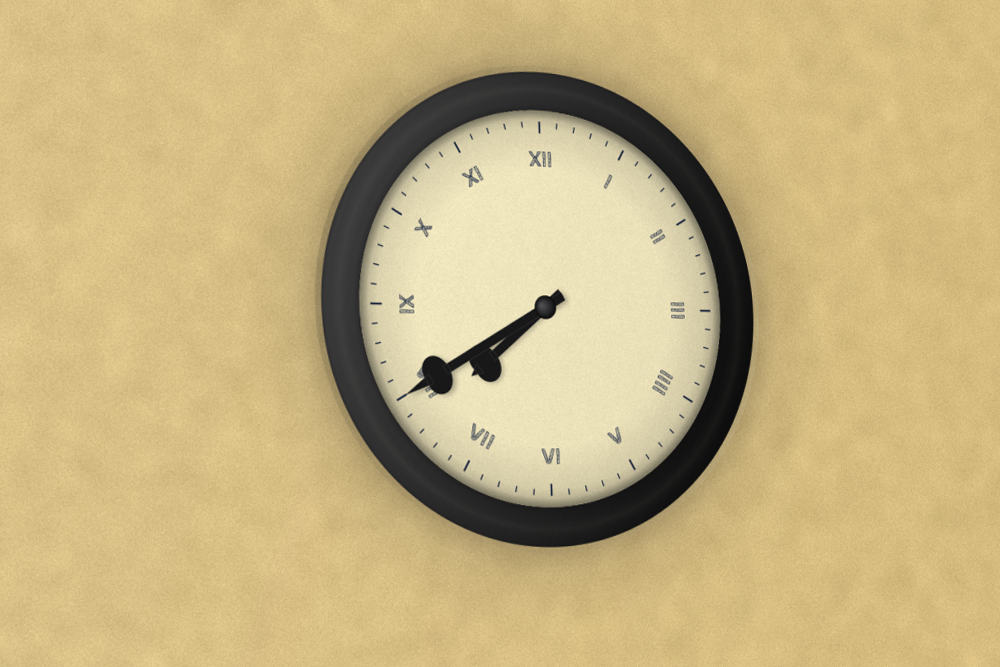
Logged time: h=7 m=40
